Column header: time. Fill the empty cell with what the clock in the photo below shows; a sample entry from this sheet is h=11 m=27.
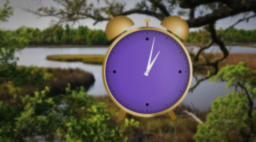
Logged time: h=1 m=2
